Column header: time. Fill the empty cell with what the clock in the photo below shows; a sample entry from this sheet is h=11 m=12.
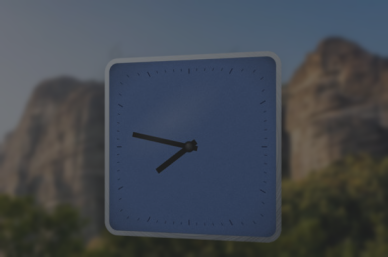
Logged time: h=7 m=47
